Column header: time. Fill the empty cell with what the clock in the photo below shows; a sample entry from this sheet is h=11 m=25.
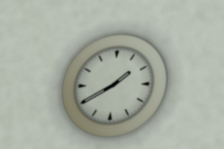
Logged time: h=1 m=40
